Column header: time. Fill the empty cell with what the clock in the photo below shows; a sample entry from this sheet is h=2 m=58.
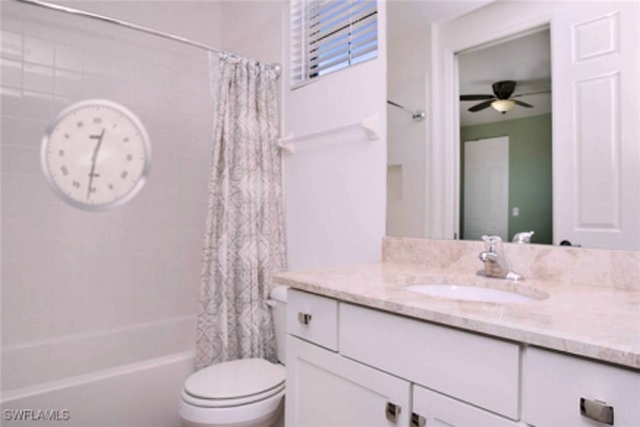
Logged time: h=12 m=31
